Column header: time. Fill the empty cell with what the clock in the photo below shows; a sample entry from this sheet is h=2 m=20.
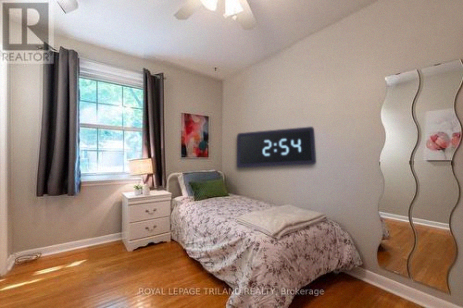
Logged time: h=2 m=54
